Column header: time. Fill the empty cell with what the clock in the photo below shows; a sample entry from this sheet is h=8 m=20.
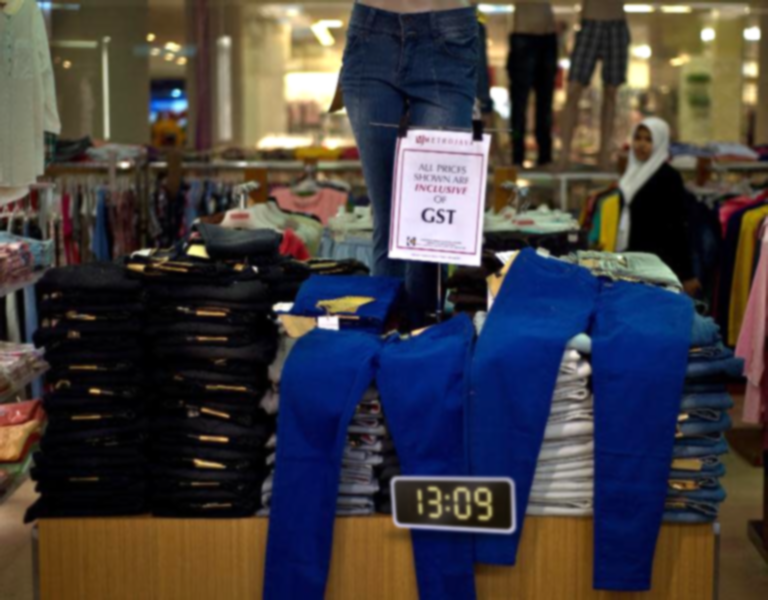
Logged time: h=13 m=9
